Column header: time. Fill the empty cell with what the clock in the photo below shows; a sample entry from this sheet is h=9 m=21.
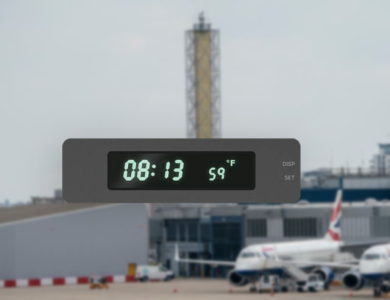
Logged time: h=8 m=13
